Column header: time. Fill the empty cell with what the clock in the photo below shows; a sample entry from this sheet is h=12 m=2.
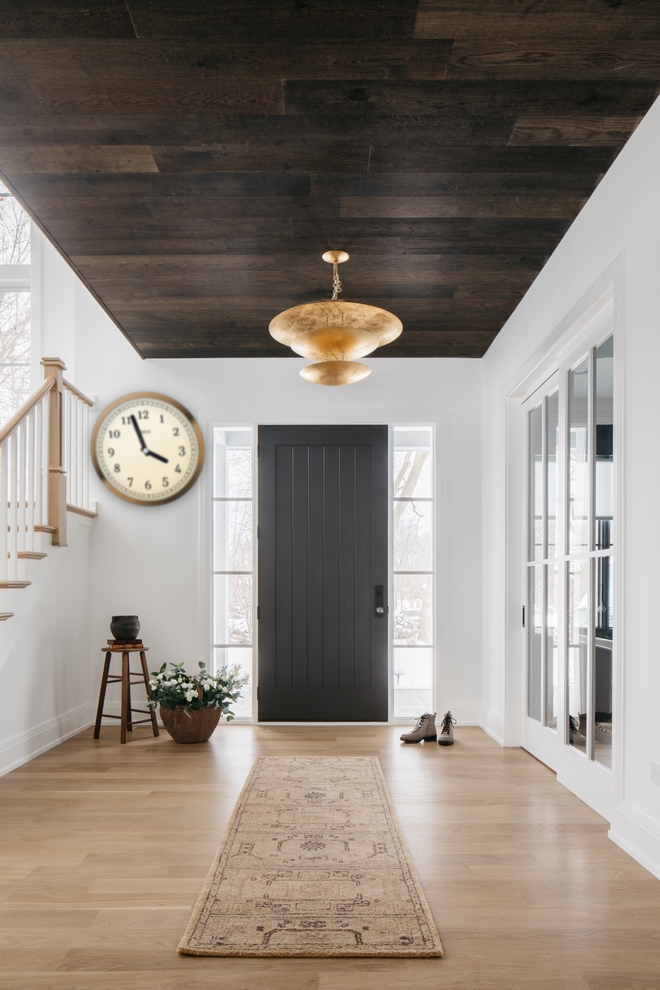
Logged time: h=3 m=57
